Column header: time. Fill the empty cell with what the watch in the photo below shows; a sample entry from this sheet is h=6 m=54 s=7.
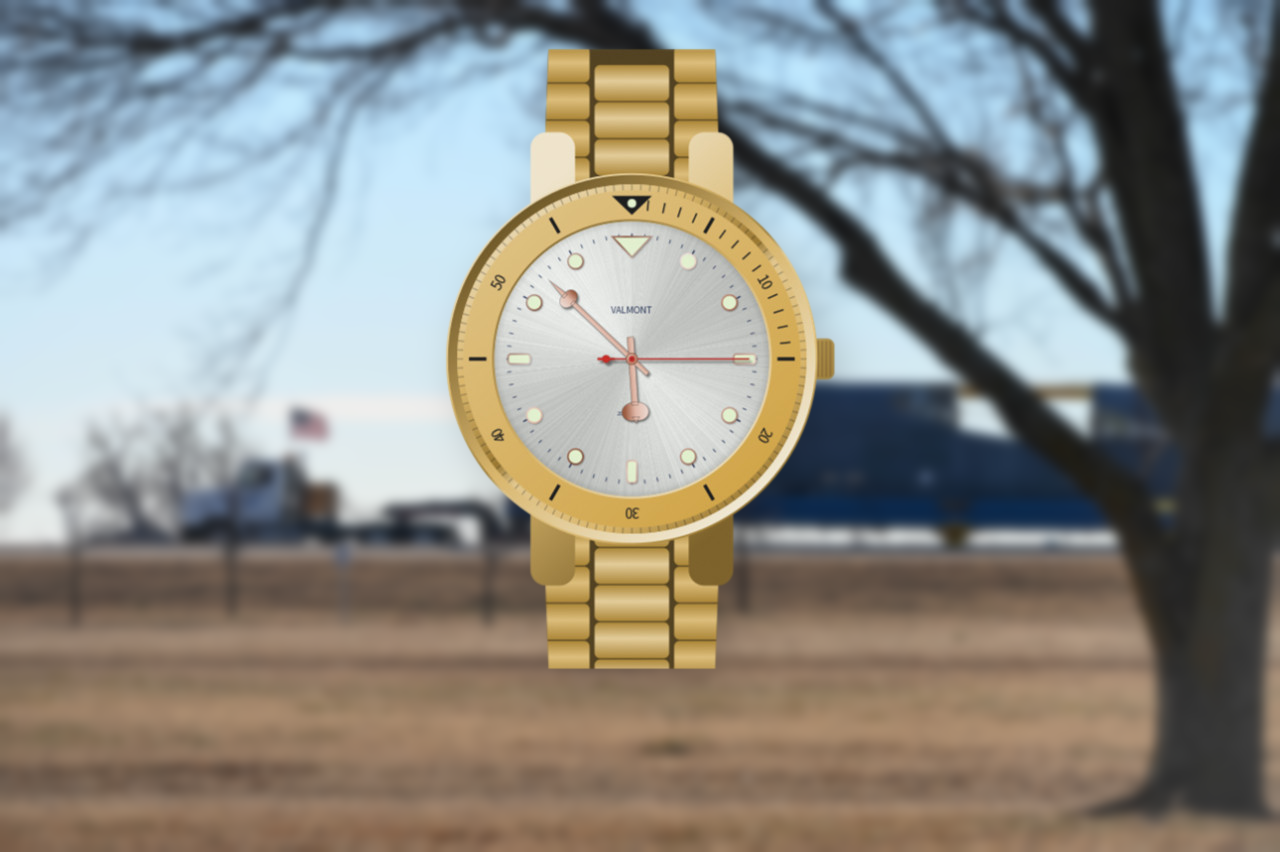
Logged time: h=5 m=52 s=15
